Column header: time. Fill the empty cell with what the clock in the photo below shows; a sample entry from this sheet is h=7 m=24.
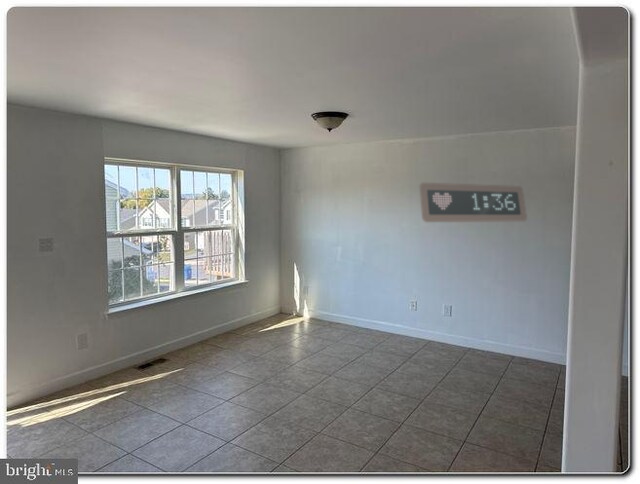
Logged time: h=1 m=36
